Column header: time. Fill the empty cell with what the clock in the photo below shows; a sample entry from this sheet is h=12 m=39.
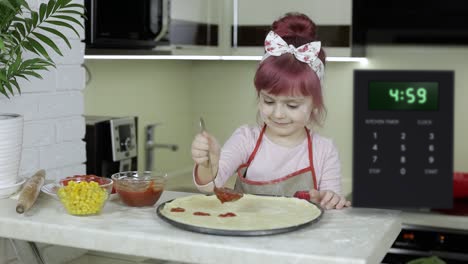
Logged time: h=4 m=59
